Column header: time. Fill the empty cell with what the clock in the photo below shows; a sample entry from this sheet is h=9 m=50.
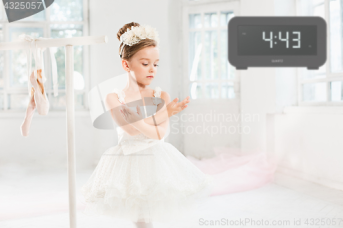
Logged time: h=4 m=43
